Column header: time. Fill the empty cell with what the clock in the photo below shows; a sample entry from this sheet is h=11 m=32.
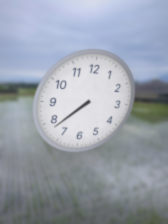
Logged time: h=7 m=38
